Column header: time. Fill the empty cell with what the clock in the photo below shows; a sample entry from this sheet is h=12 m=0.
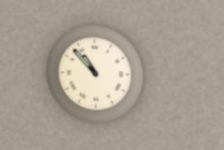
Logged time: h=10 m=53
